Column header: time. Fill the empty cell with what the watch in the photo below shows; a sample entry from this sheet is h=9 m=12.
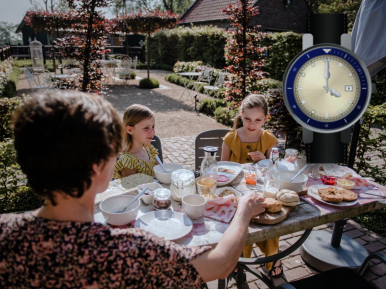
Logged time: h=4 m=0
